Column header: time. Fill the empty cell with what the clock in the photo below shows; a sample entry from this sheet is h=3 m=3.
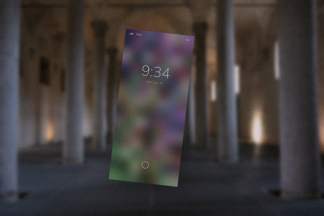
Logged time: h=9 m=34
